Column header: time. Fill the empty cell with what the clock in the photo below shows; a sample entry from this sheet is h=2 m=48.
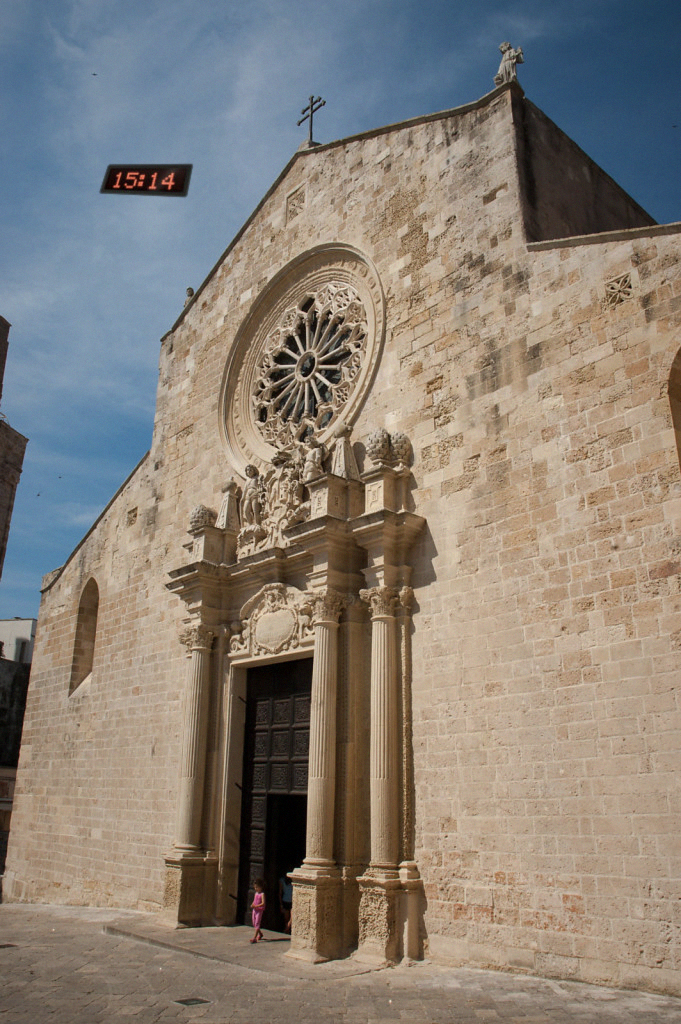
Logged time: h=15 m=14
